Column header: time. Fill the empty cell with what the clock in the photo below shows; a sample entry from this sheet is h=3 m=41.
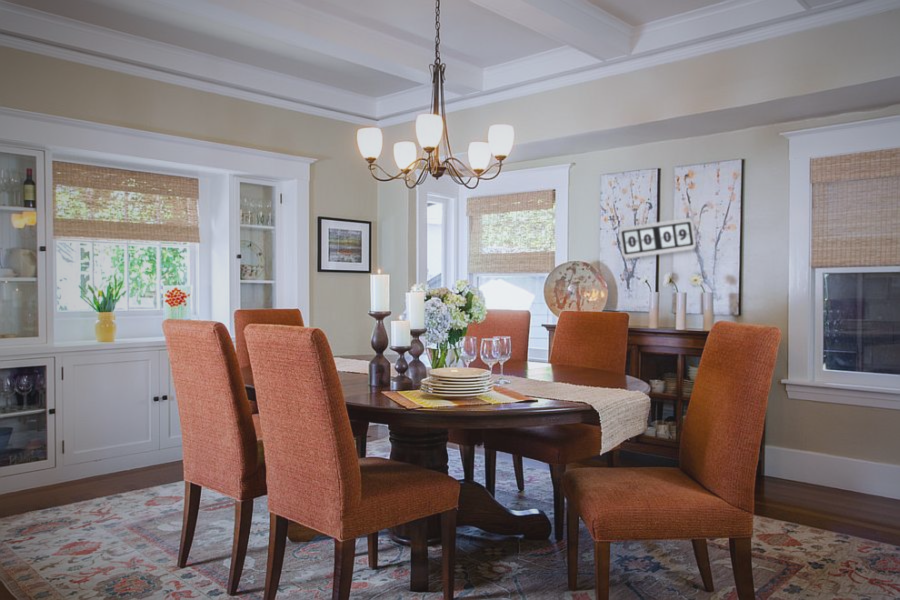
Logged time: h=0 m=9
